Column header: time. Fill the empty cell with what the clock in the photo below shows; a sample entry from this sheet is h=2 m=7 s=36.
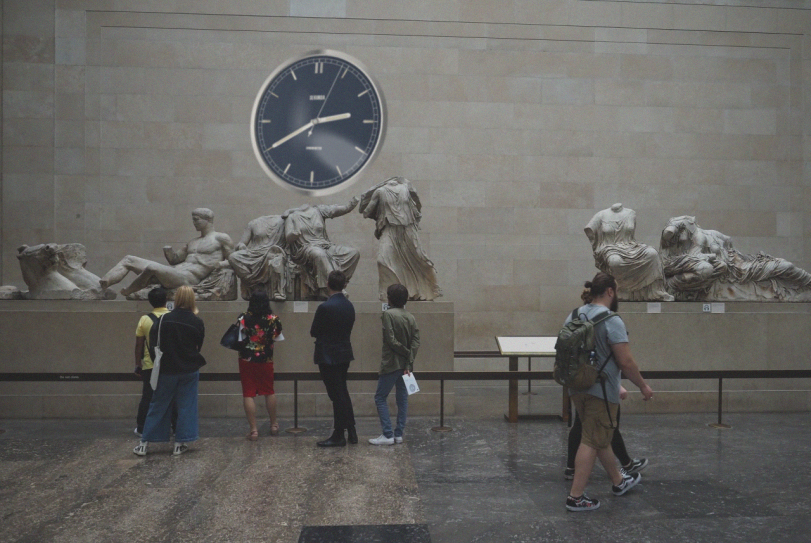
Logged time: h=2 m=40 s=4
